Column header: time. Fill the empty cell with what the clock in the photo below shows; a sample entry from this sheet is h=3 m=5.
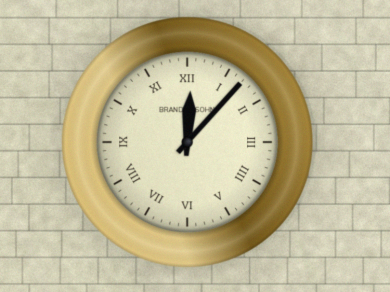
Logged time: h=12 m=7
